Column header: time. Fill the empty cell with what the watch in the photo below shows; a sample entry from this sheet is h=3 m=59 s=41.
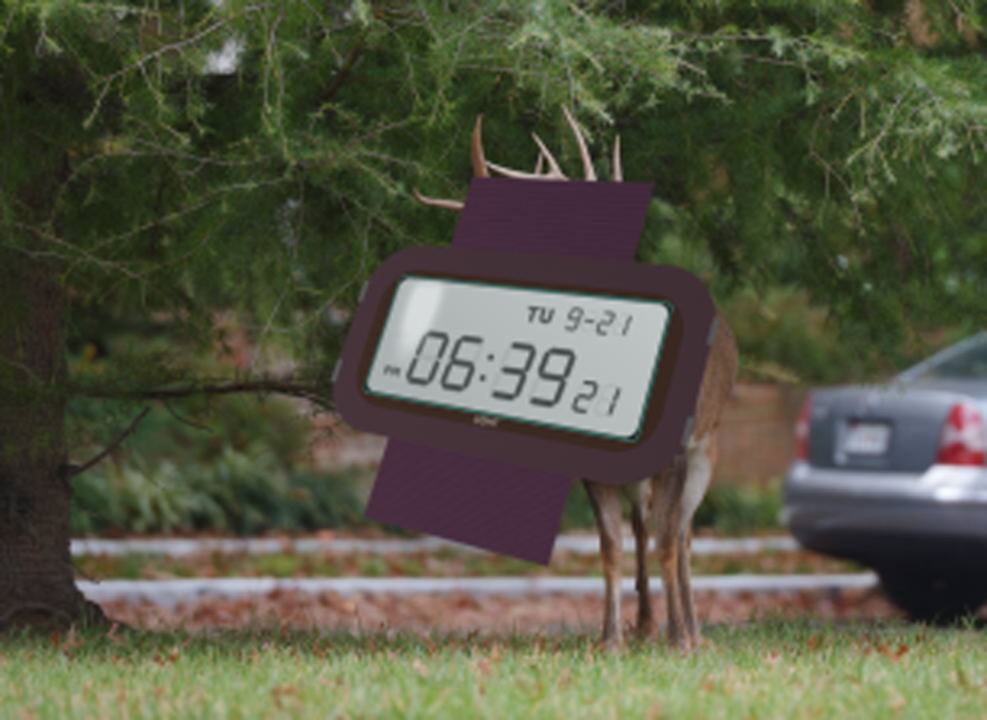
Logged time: h=6 m=39 s=21
